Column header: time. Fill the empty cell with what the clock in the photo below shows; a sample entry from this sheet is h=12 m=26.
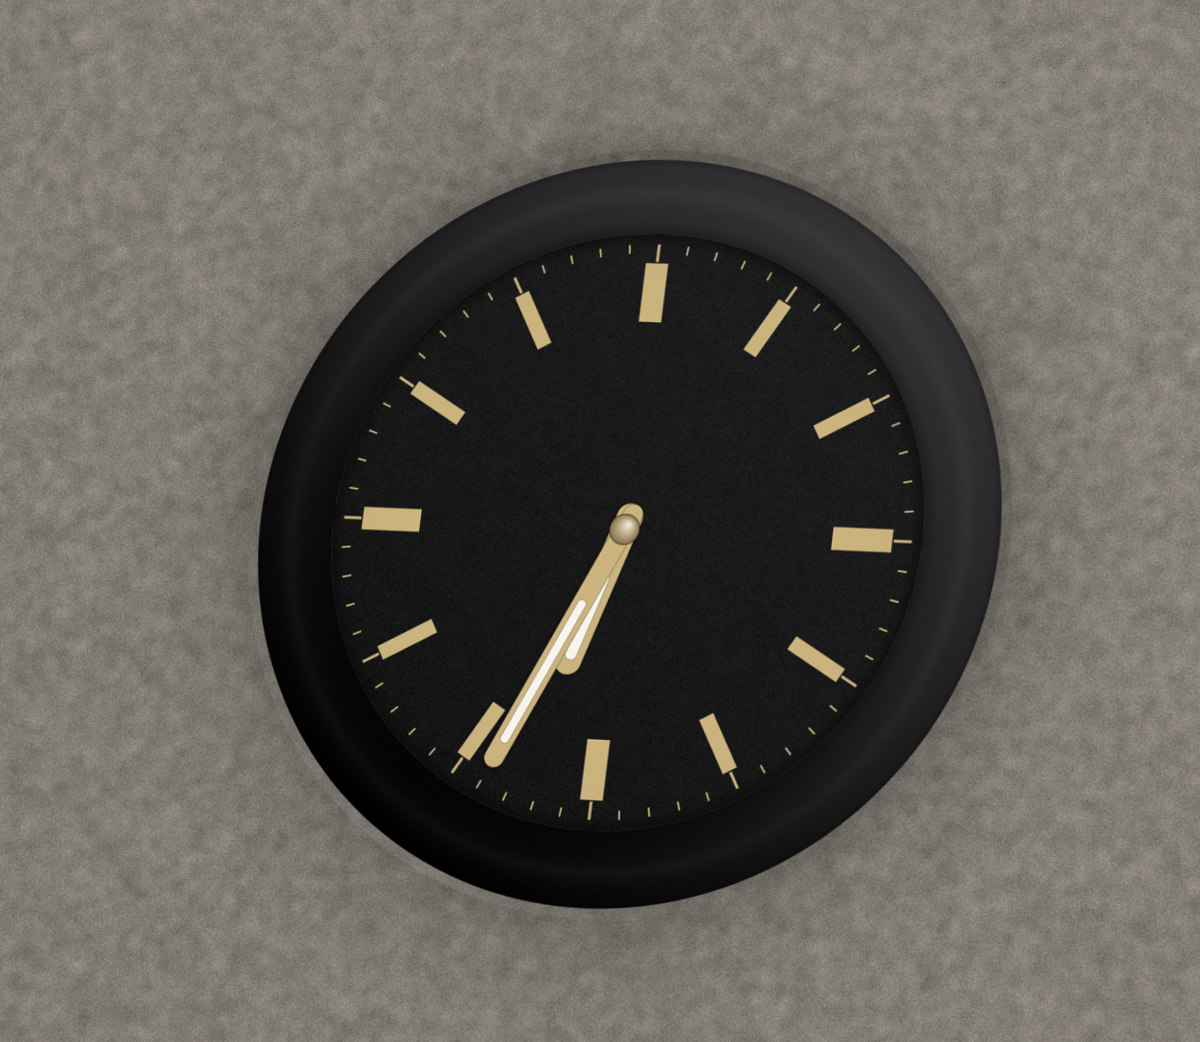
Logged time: h=6 m=34
